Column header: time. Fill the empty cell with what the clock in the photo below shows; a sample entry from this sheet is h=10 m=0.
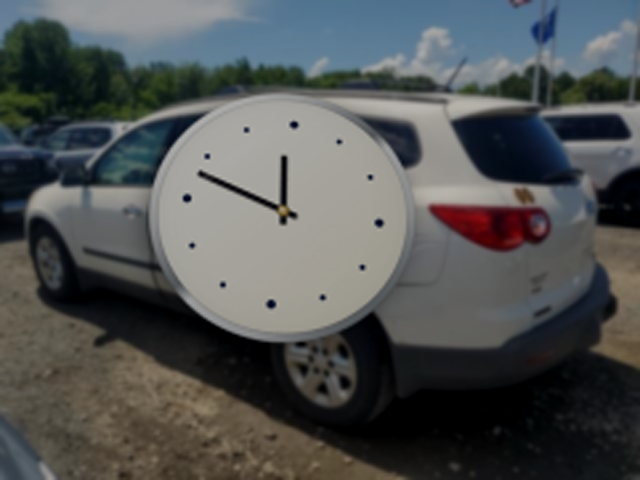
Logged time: h=11 m=48
